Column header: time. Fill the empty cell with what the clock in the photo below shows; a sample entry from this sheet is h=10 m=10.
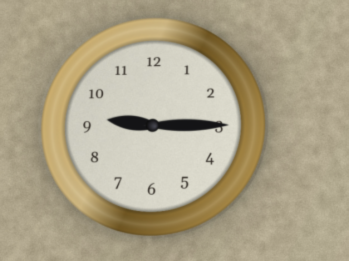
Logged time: h=9 m=15
